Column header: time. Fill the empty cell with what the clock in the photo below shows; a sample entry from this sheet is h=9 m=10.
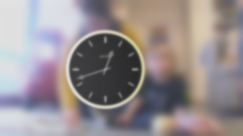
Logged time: h=12 m=42
